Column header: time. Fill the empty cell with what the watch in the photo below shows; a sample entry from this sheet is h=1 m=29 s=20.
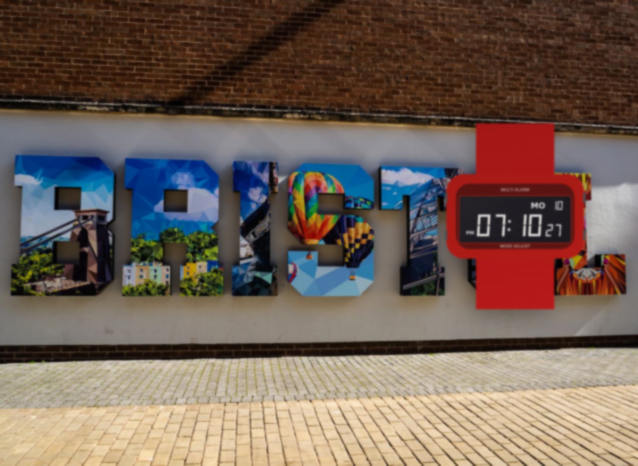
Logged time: h=7 m=10 s=27
